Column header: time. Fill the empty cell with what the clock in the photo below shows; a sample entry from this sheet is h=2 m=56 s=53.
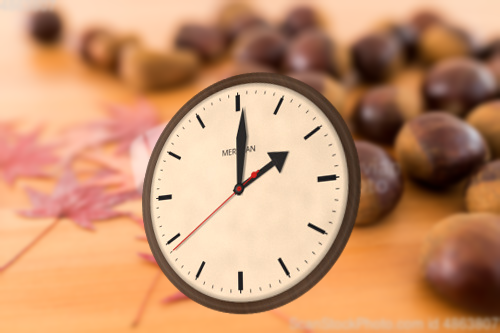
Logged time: h=2 m=0 s=39
